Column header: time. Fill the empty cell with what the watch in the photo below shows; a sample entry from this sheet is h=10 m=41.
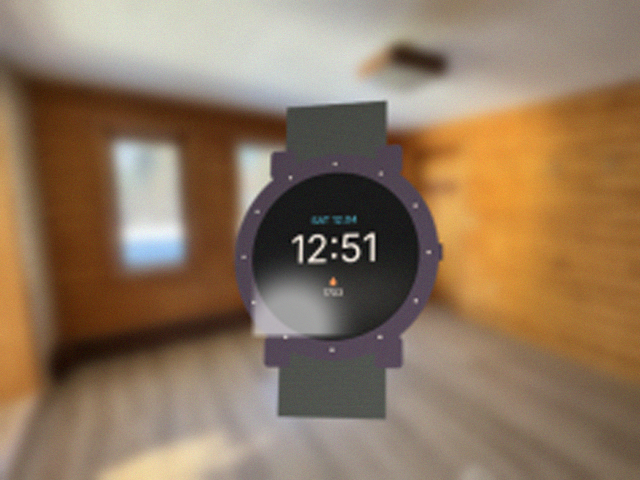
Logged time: h=12 m=51
